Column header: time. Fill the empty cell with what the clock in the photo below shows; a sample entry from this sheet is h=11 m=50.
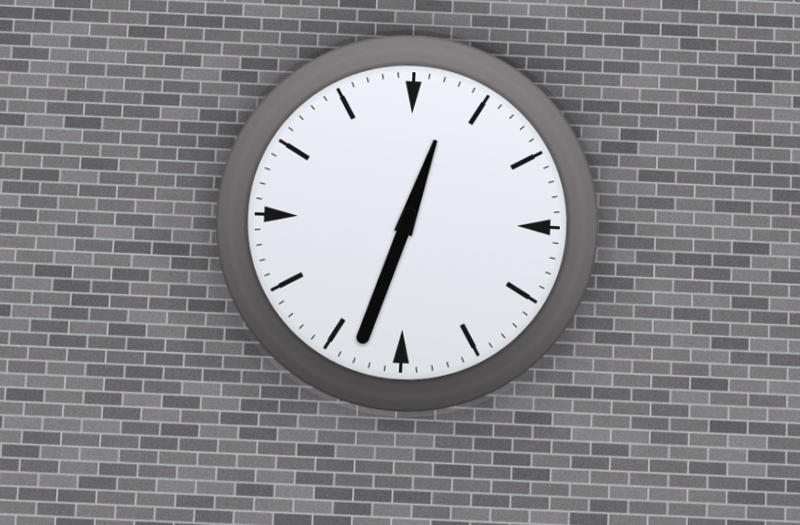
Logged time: h=12 m=33
